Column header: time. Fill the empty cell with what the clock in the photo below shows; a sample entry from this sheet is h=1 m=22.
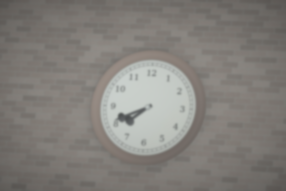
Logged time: h=7 m=41
